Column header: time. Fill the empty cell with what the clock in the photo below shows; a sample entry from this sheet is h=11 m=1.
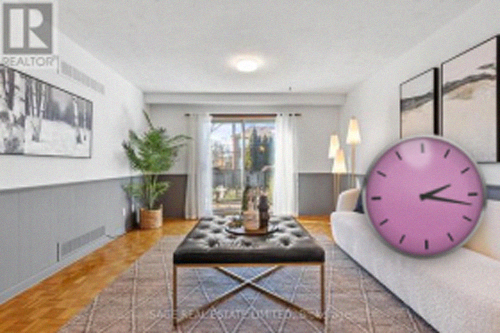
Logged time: h=2 m=17
